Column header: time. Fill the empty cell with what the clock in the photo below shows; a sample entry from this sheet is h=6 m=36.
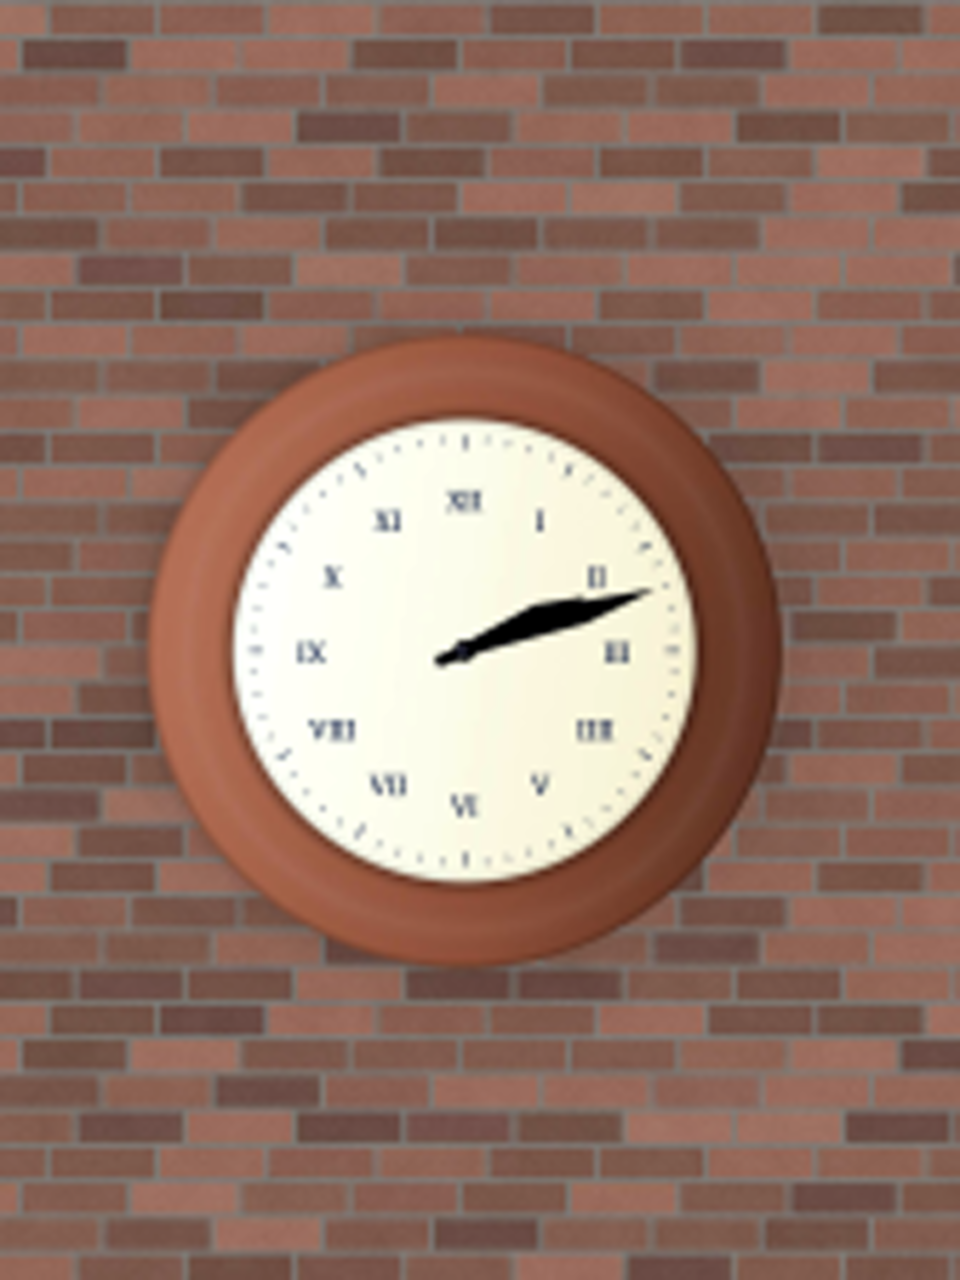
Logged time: h=2 m=12
